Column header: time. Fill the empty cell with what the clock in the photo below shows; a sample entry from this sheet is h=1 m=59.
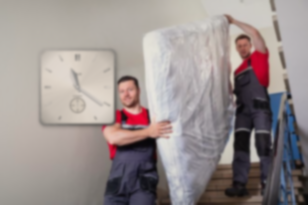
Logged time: h=11 m=21
